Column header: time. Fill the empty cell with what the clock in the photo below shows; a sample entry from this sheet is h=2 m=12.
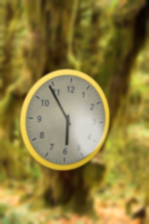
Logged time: h=5 m=54
